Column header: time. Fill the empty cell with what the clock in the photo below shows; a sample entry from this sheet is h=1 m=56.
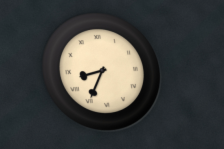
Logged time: h=8 m=35
